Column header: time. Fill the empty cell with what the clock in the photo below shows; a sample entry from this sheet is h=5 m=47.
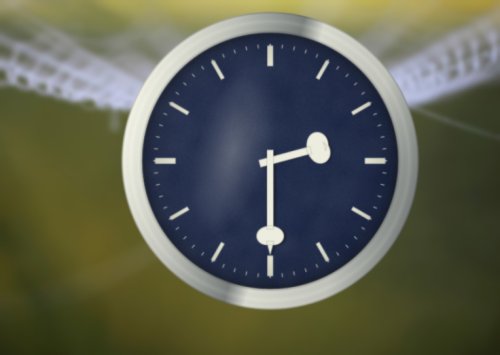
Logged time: h=2 m=30
